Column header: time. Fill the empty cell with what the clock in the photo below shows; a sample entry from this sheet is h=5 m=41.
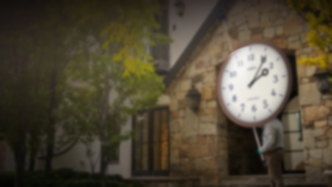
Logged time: h=2 m=6
